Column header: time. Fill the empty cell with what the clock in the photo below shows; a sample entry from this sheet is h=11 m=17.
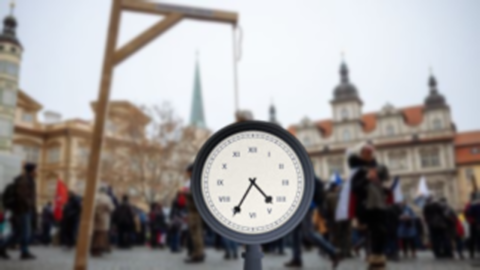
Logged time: h=4 m=35
